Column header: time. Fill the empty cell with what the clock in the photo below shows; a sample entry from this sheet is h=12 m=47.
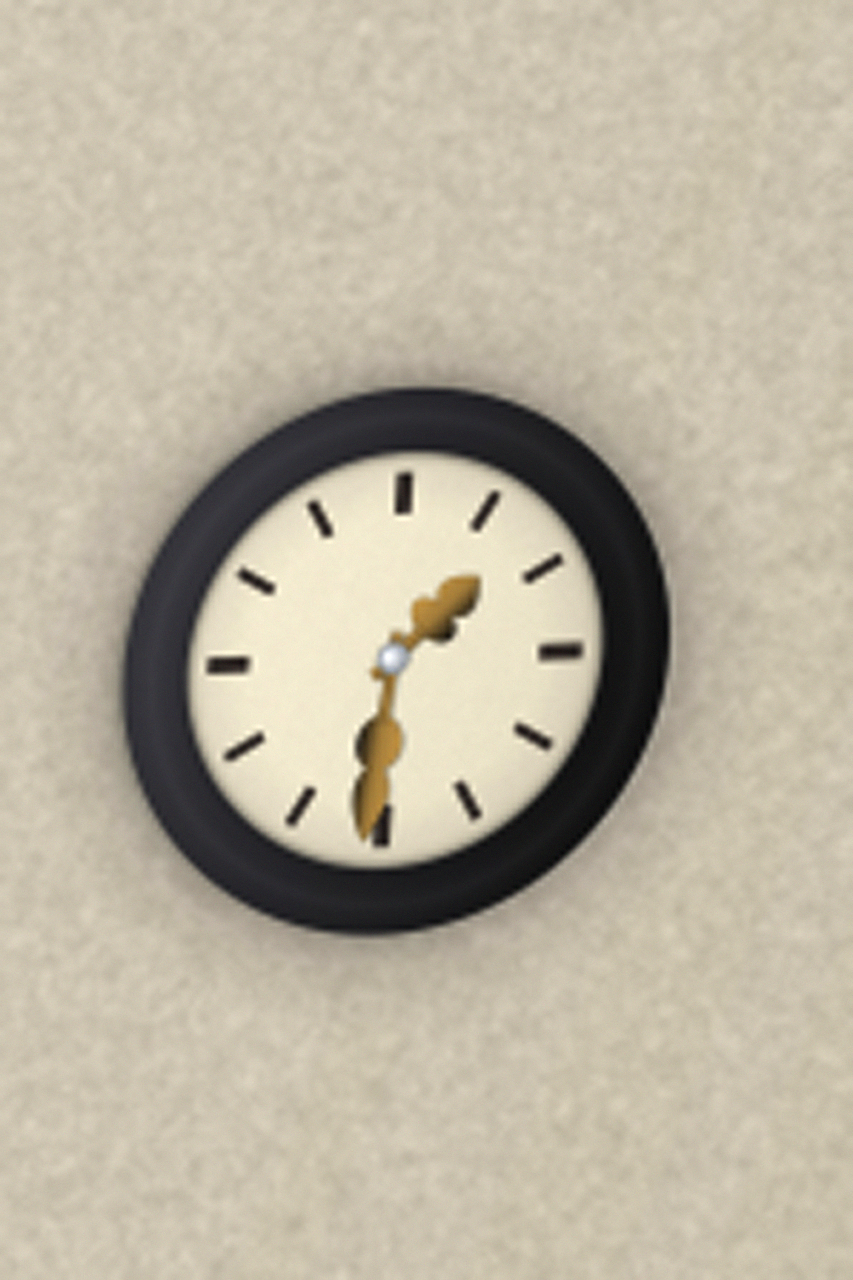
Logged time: h=1 m=31
